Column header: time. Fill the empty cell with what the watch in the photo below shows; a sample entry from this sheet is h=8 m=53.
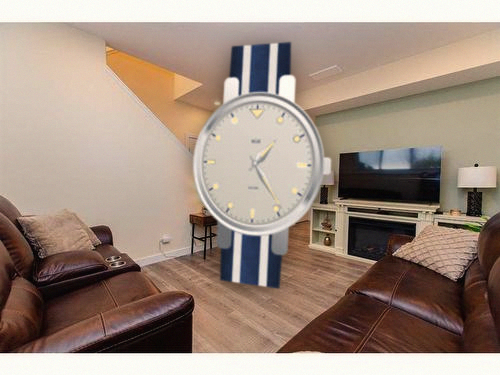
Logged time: h=1 m=24
